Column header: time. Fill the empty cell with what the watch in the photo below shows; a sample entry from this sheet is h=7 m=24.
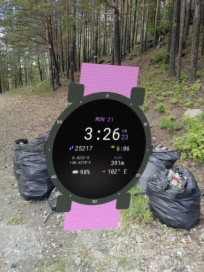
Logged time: h=3 m=26
